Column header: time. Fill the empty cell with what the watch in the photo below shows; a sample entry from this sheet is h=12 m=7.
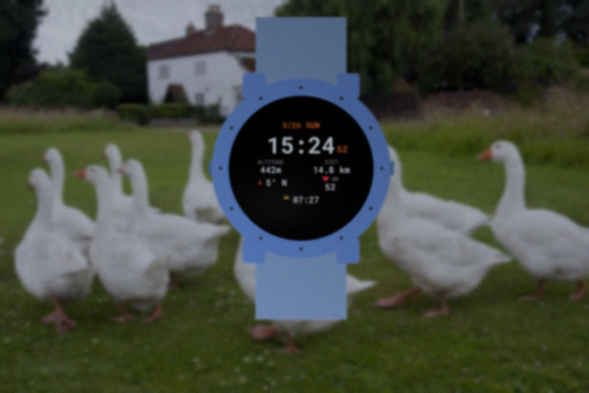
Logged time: h=15 m=24
